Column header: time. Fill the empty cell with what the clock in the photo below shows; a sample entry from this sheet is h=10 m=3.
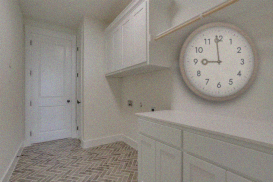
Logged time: h=8 m=59
